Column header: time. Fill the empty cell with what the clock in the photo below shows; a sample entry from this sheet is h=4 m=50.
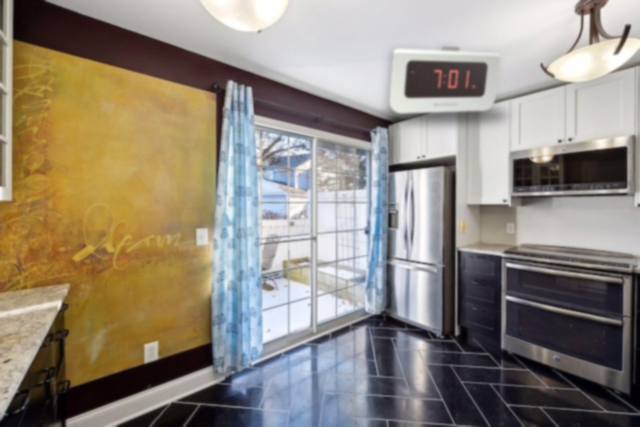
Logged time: h=7 m=1
